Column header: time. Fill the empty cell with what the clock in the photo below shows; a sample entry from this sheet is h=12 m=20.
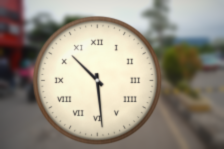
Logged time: h=10 m=29
